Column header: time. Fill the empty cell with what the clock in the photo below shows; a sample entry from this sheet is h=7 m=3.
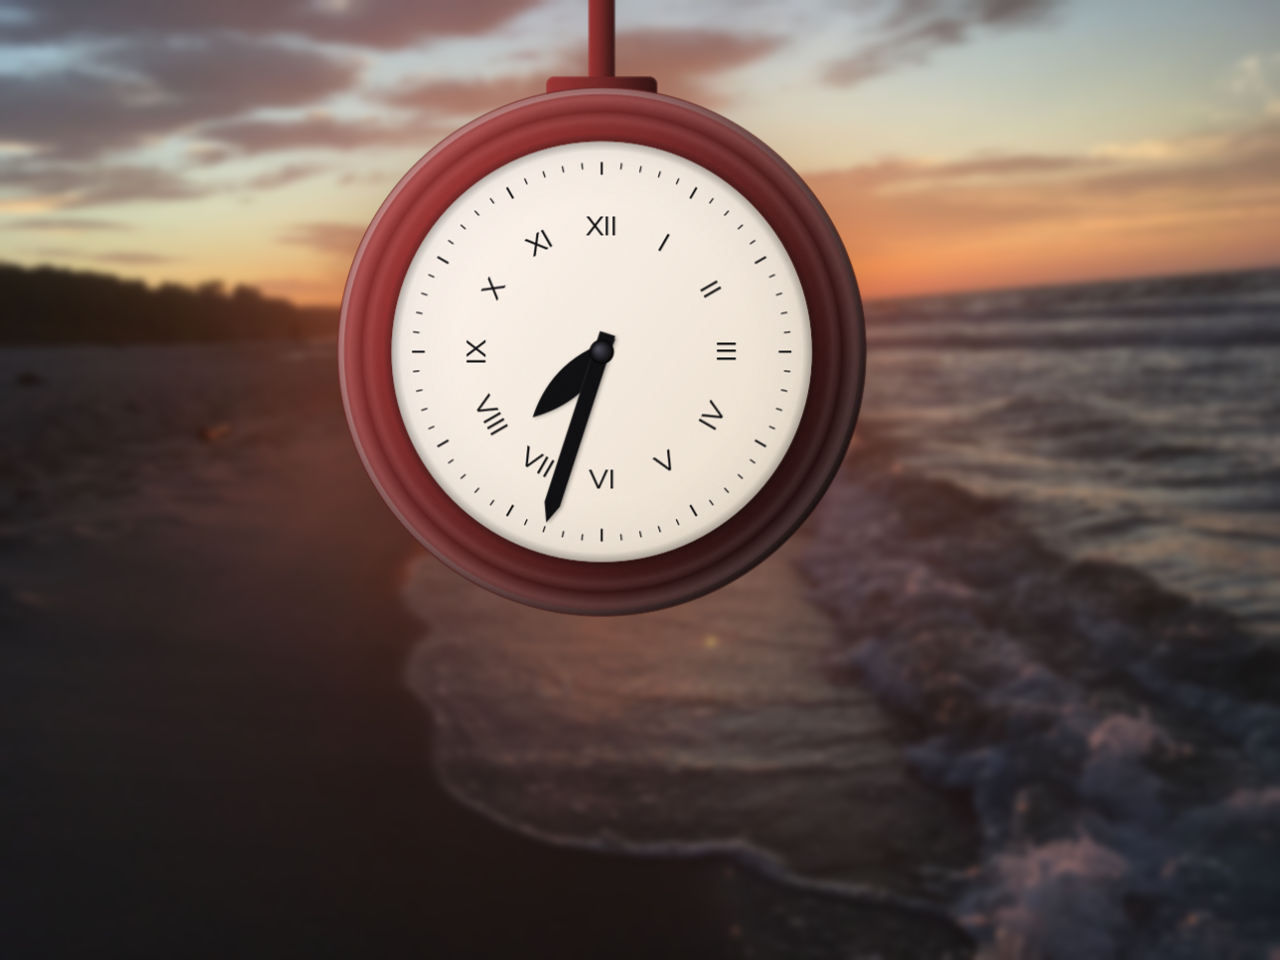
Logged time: h=7 m=33
